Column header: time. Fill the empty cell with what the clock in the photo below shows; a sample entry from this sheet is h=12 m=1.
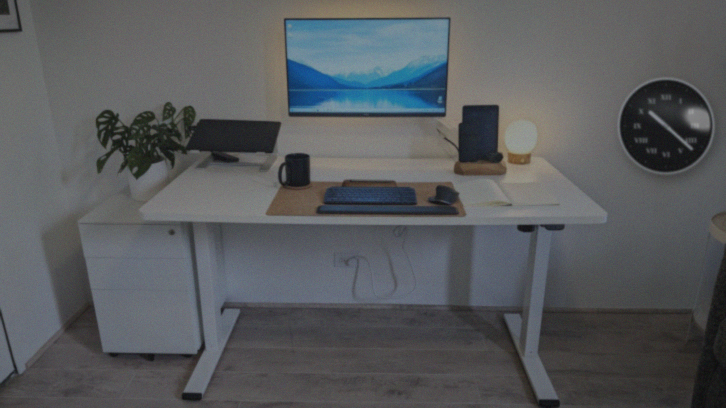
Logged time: h=10 m=22
